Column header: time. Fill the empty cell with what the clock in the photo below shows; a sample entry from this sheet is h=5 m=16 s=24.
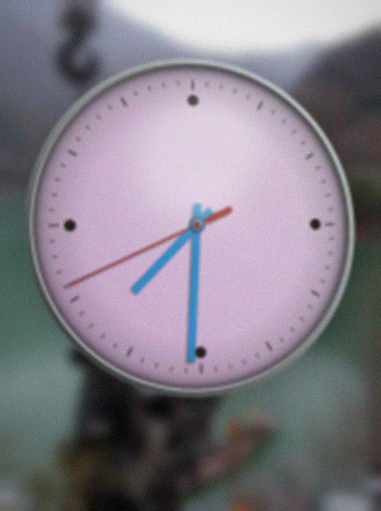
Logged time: h=7 m=30 s=41
